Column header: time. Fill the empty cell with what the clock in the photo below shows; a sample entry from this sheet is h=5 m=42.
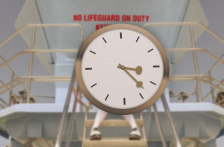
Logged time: h=3 m=23
